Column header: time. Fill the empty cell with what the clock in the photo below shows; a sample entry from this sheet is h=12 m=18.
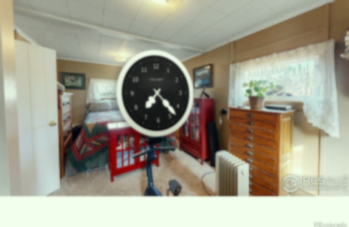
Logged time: h=7 m=23
